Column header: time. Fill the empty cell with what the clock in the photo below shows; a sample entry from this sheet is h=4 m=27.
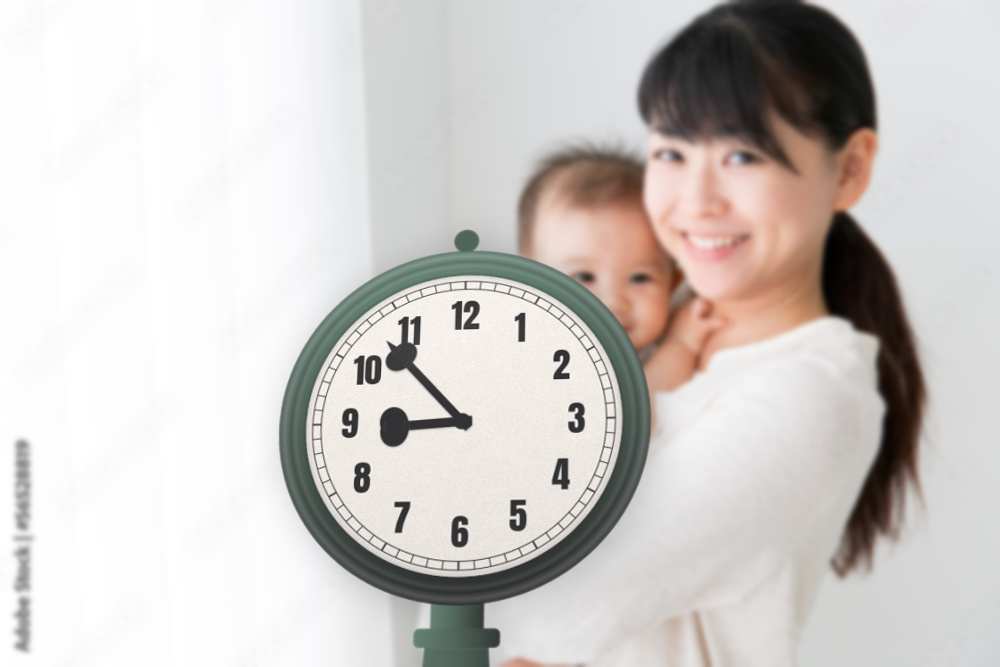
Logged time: h=8 m=53
